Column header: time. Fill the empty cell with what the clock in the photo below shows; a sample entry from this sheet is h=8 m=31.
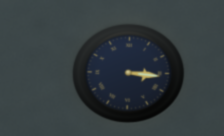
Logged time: h=3 m=16
